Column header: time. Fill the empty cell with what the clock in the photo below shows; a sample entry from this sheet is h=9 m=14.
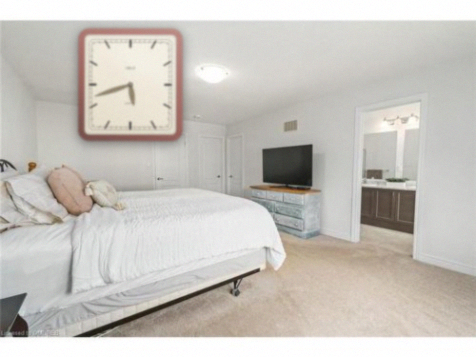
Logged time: h=5 m=42
